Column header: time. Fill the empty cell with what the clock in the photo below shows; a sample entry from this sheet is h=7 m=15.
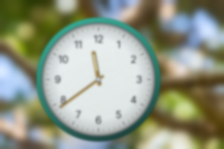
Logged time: h=11 m=39
